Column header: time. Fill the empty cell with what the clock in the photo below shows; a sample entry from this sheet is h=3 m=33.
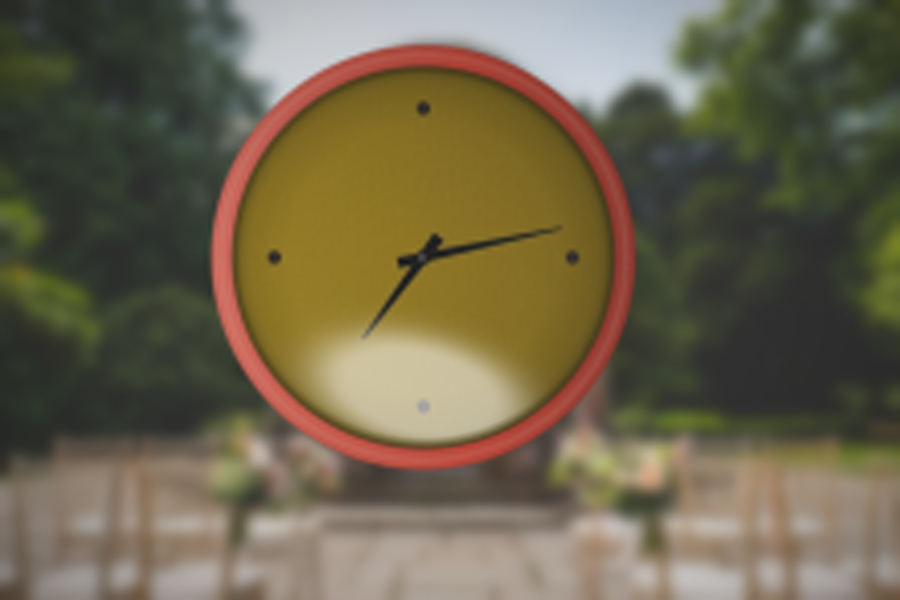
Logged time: h=7 m=13
